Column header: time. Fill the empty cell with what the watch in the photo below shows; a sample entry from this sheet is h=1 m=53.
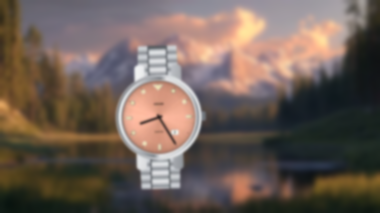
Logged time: h=8 m=25
